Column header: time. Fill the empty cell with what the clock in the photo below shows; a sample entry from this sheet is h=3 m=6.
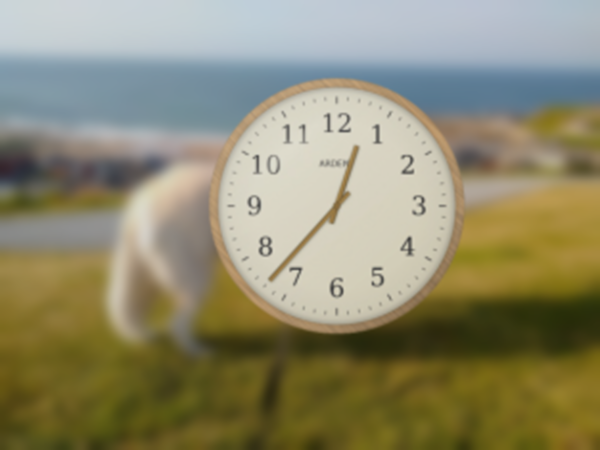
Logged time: h=12 m=37
